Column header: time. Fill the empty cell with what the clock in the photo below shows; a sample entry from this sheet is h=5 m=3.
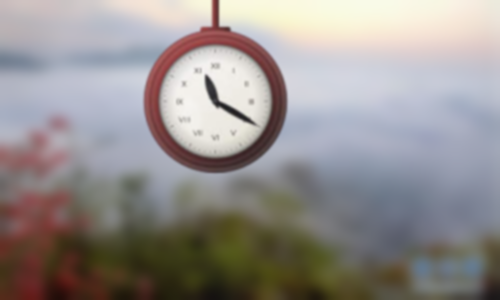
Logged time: h=11 m=20
